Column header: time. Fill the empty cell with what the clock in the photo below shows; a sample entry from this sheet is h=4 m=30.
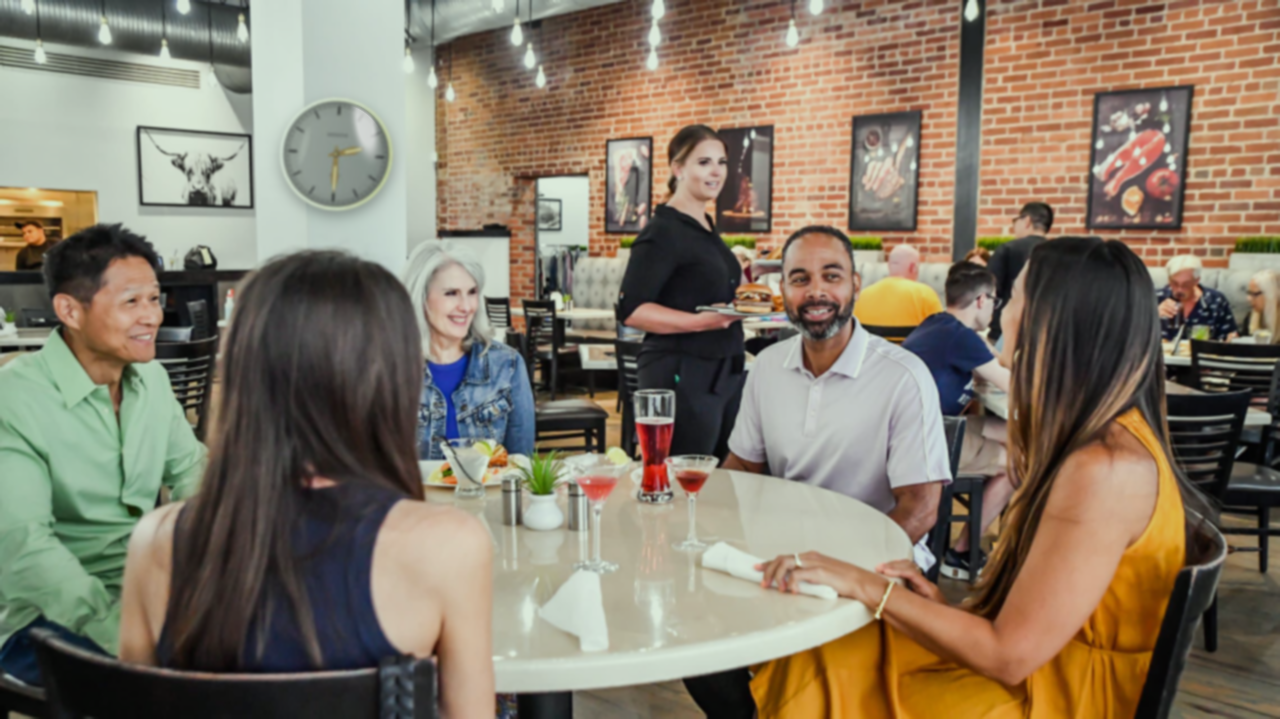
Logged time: h=2 m=30
